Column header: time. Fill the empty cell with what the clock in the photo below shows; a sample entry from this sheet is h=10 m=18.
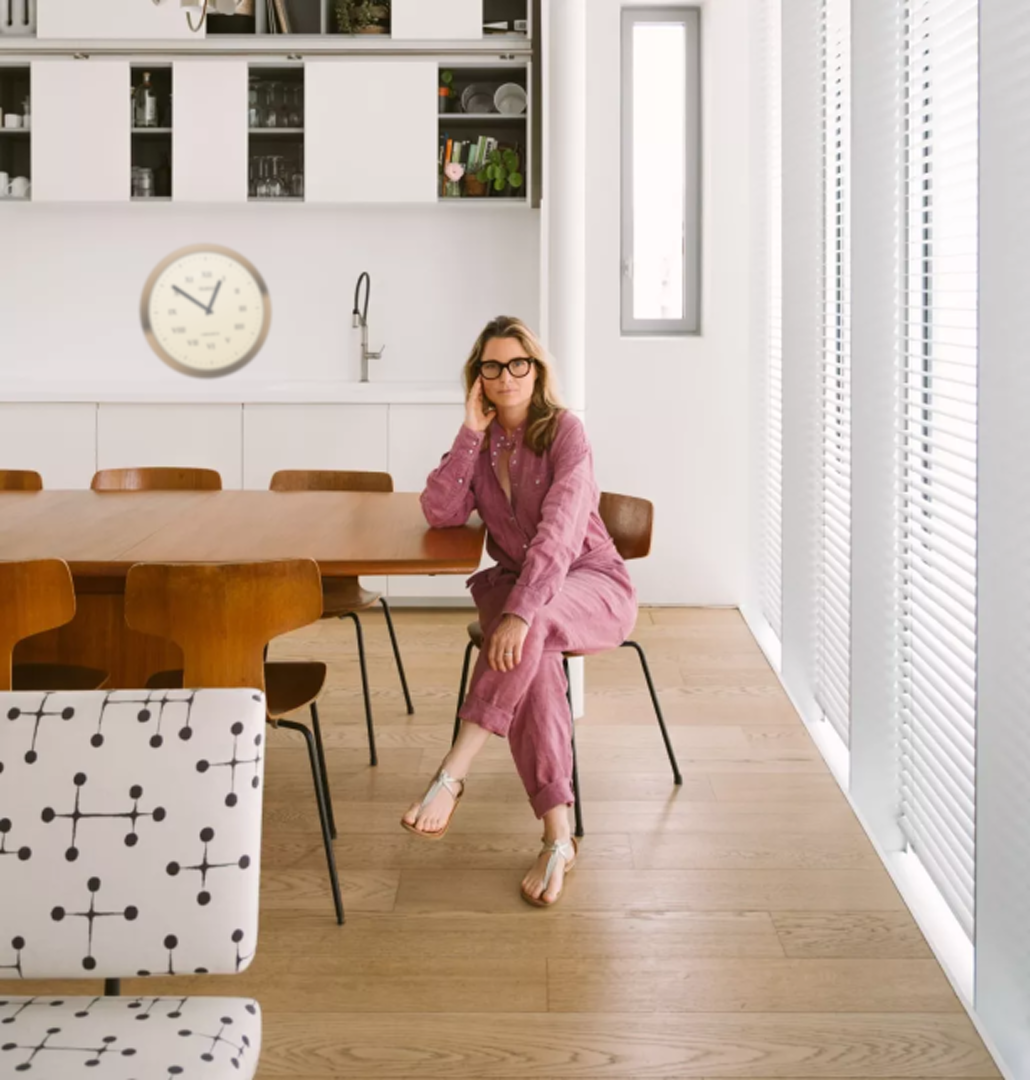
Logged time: h=12 m=51
